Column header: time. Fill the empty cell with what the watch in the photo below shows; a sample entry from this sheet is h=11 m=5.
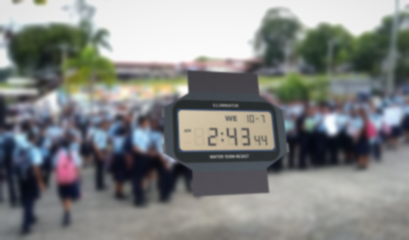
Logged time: h=2 m=43
